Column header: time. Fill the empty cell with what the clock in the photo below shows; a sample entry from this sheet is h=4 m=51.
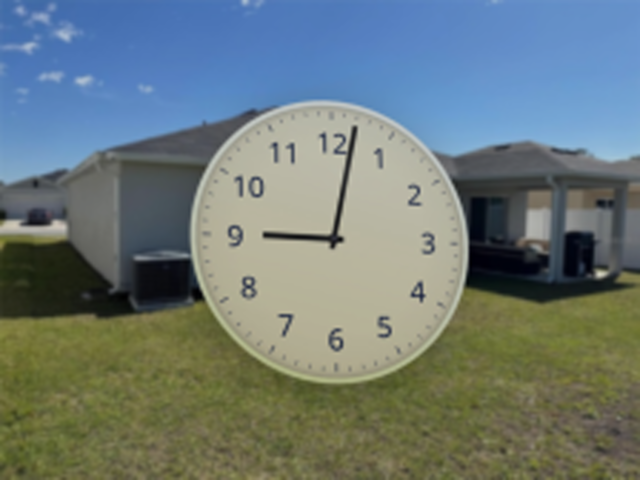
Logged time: h=9 m=2
